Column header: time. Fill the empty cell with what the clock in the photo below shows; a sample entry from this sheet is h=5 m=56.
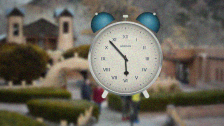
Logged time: h=5 m=53
